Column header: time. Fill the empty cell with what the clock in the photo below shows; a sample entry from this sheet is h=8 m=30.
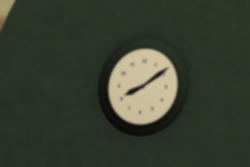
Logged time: h=8 m=9
